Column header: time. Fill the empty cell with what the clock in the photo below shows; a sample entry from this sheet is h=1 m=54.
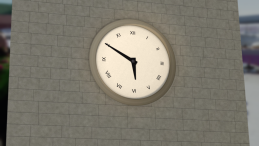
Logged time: h=5 m=50
